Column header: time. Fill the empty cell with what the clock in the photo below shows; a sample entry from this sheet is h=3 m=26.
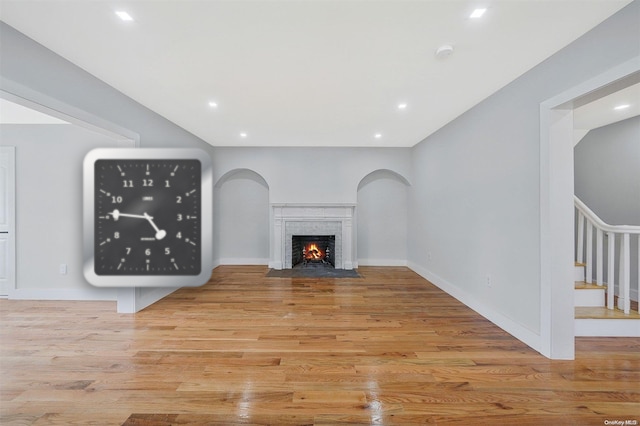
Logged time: h=4 m=46
